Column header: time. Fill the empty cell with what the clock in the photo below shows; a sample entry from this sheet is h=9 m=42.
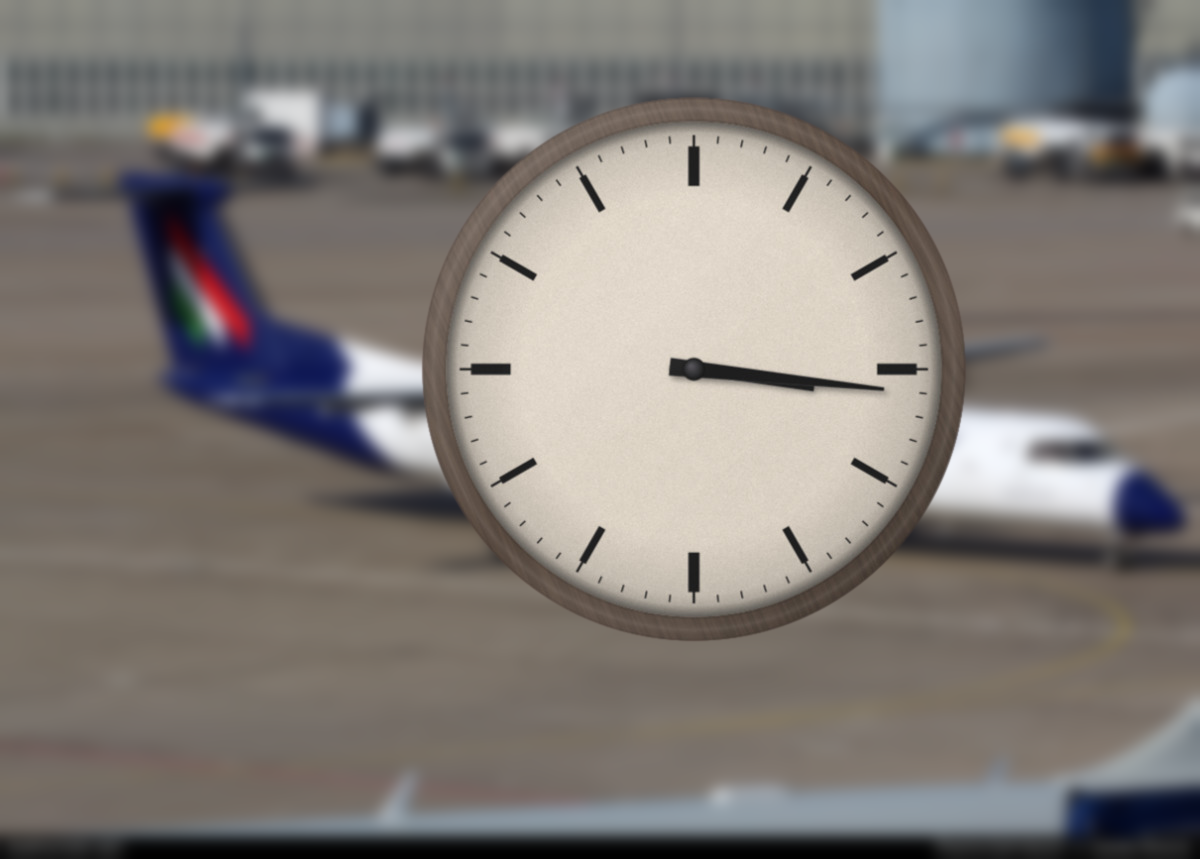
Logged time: h=3 m=16
